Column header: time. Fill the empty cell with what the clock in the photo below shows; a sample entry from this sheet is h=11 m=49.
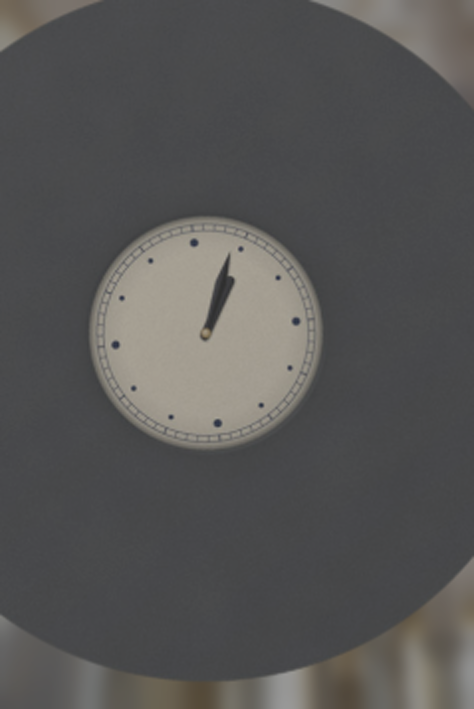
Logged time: h=1 m=4
